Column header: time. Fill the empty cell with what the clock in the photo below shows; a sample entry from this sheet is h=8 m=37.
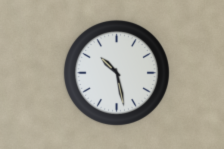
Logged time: h=10 m=28
